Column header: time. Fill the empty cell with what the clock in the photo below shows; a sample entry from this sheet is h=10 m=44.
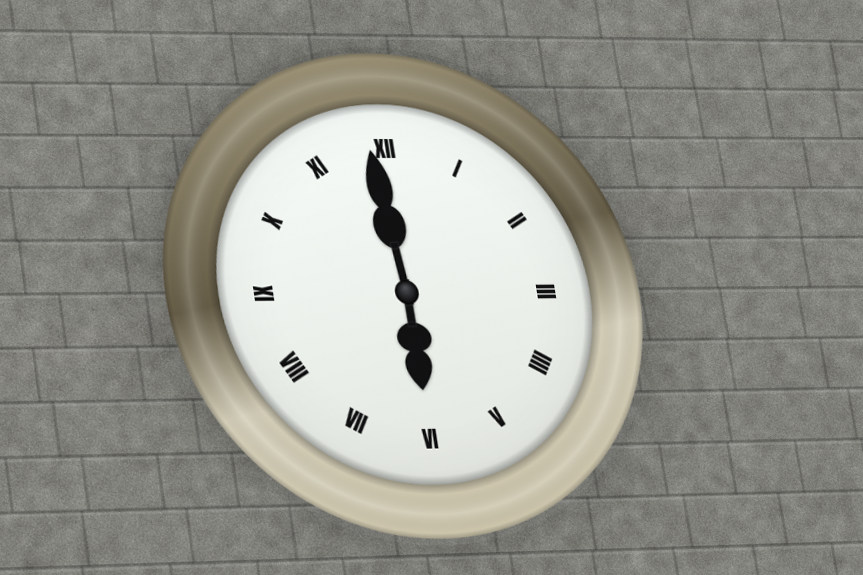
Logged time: h=5 m=59
